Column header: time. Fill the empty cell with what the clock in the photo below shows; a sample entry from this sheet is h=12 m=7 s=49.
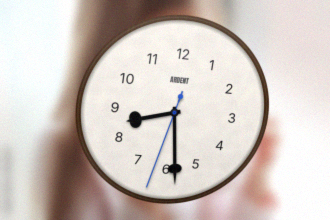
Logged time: h=8 m=28 s=32
